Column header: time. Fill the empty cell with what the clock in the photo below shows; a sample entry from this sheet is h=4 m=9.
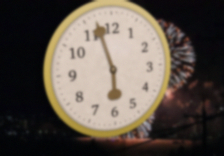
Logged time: h=5 m=57
